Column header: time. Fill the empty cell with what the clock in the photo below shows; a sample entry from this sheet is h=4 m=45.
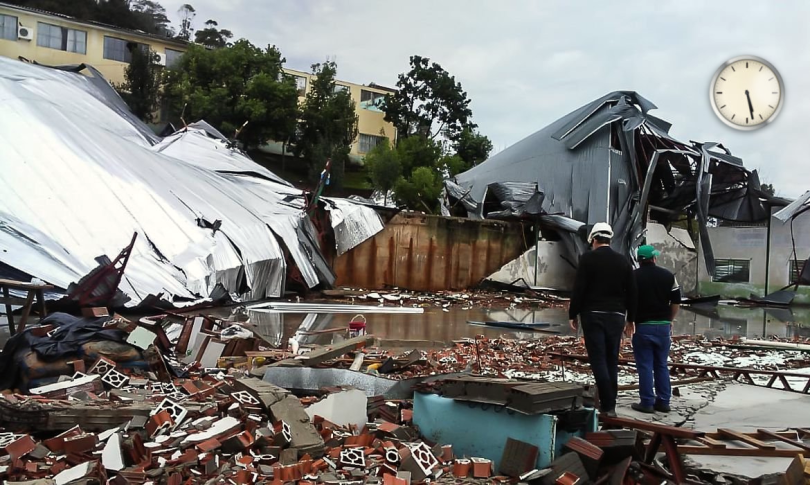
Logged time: h=5 m=28
